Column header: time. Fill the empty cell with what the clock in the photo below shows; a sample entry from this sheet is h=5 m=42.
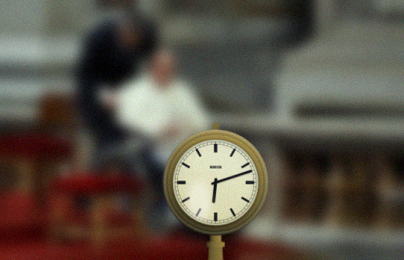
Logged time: h=6 m=12
